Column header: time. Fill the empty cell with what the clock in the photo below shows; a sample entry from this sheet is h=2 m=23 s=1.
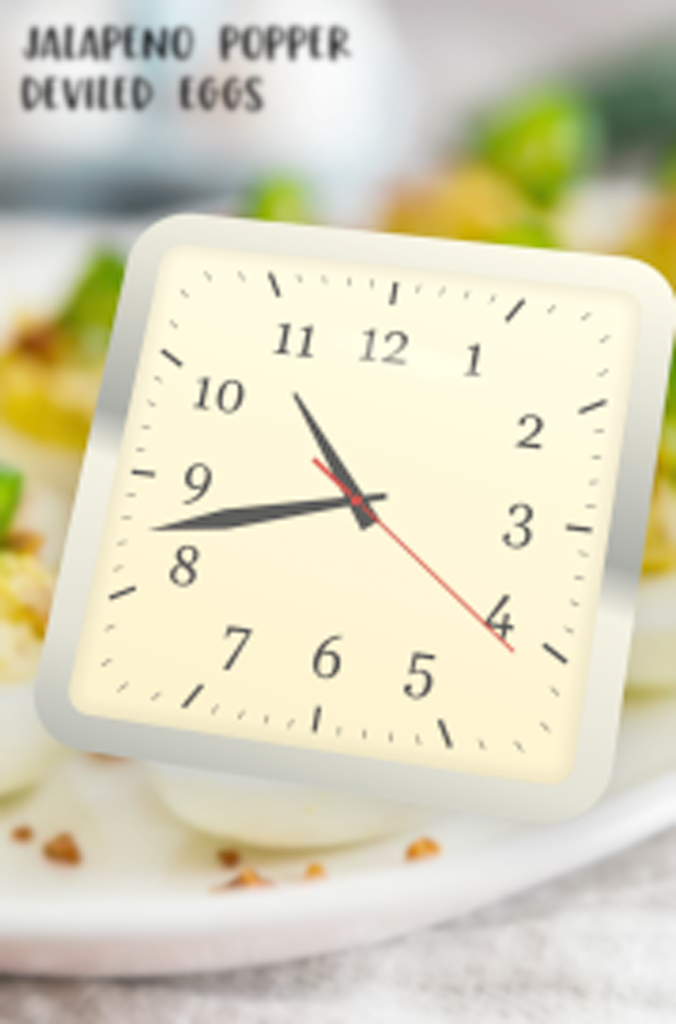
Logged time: h=10 m=42 s=21
